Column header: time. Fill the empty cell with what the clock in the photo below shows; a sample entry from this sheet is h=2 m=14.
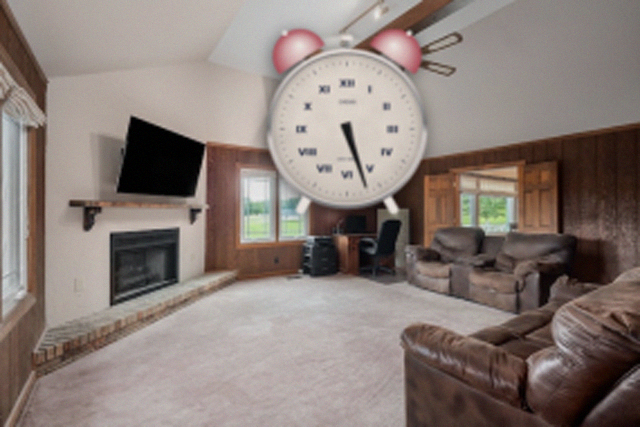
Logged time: h=5 m=27
